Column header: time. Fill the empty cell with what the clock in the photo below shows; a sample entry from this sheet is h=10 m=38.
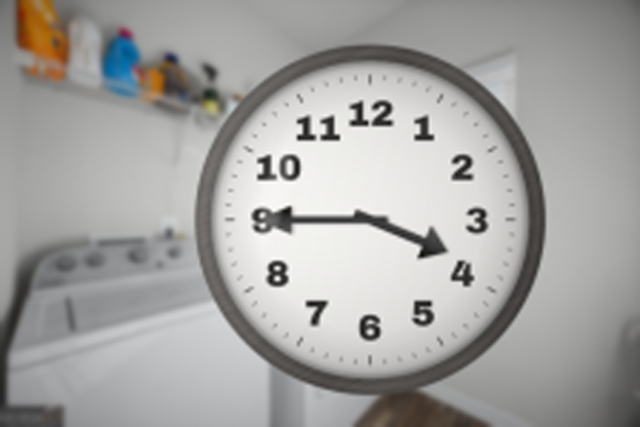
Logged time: h=3 m=45
